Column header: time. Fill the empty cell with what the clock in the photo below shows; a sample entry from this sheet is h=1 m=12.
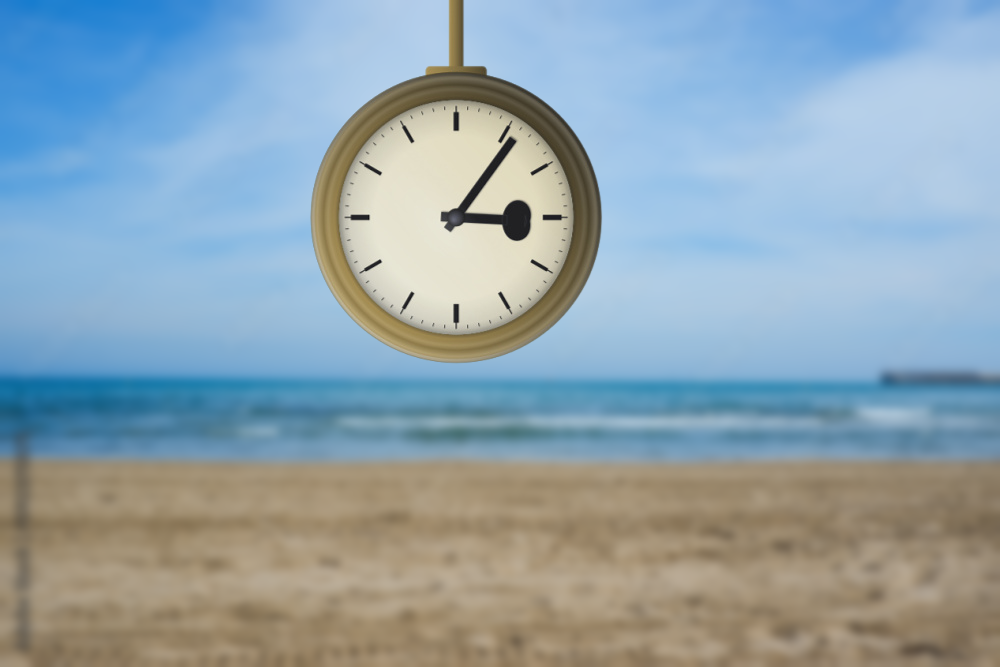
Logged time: h=3 m=6
